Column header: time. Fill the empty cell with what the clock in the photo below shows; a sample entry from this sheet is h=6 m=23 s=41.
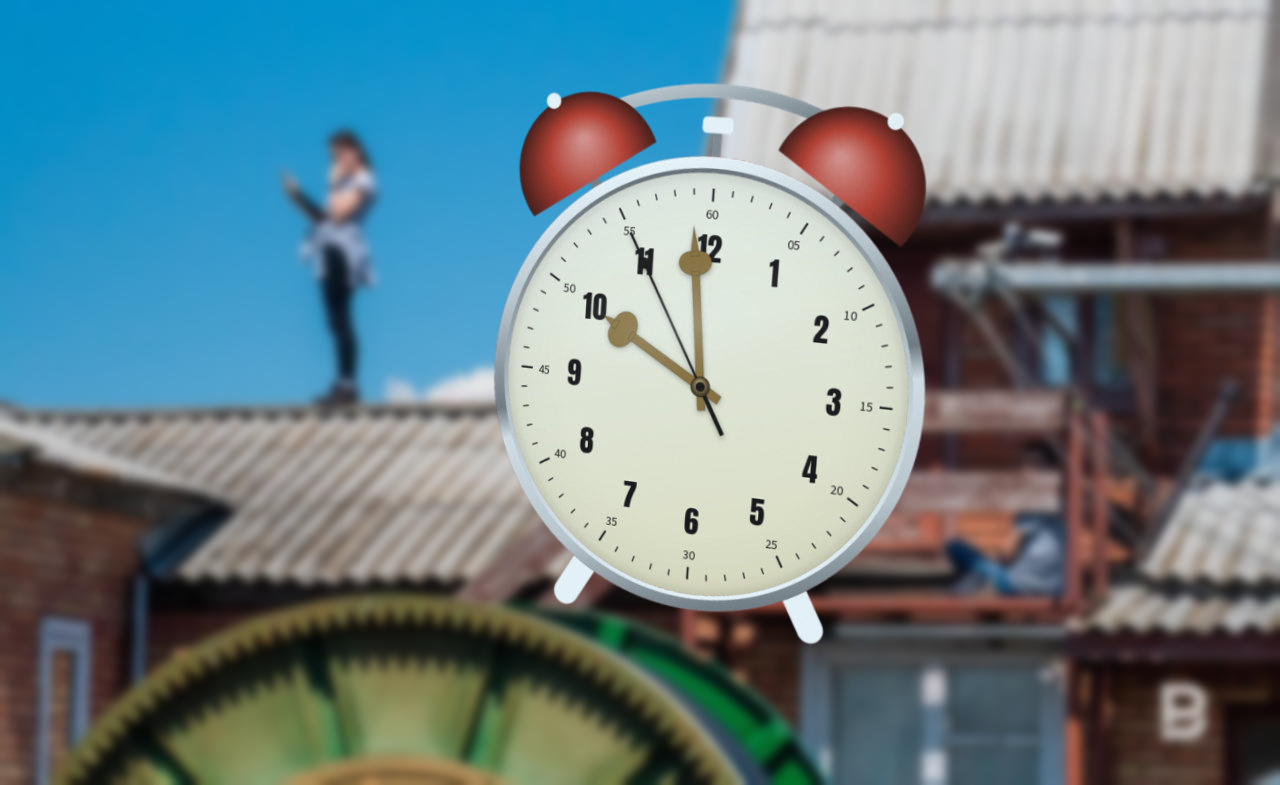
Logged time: h=9 m=58 s=55
